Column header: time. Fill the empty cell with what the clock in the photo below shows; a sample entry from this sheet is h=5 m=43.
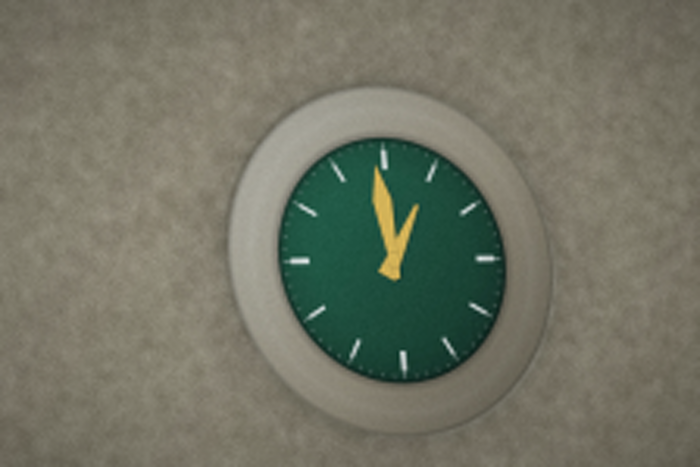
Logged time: h=12 m=59
